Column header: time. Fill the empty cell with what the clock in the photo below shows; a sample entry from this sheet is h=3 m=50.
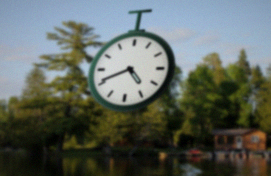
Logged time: h=4 m=41
